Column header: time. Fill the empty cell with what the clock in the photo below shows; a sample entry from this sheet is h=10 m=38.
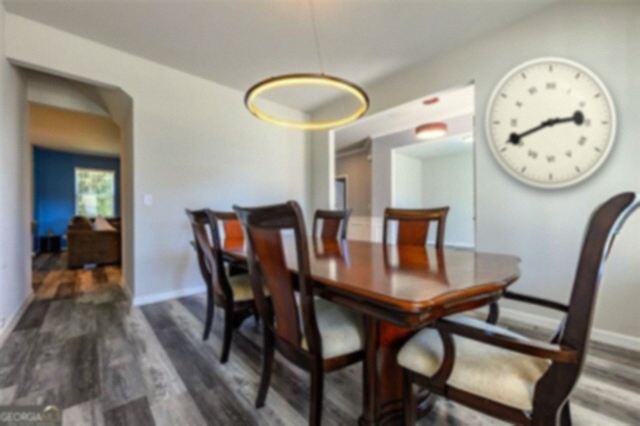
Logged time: h=2 m=41
